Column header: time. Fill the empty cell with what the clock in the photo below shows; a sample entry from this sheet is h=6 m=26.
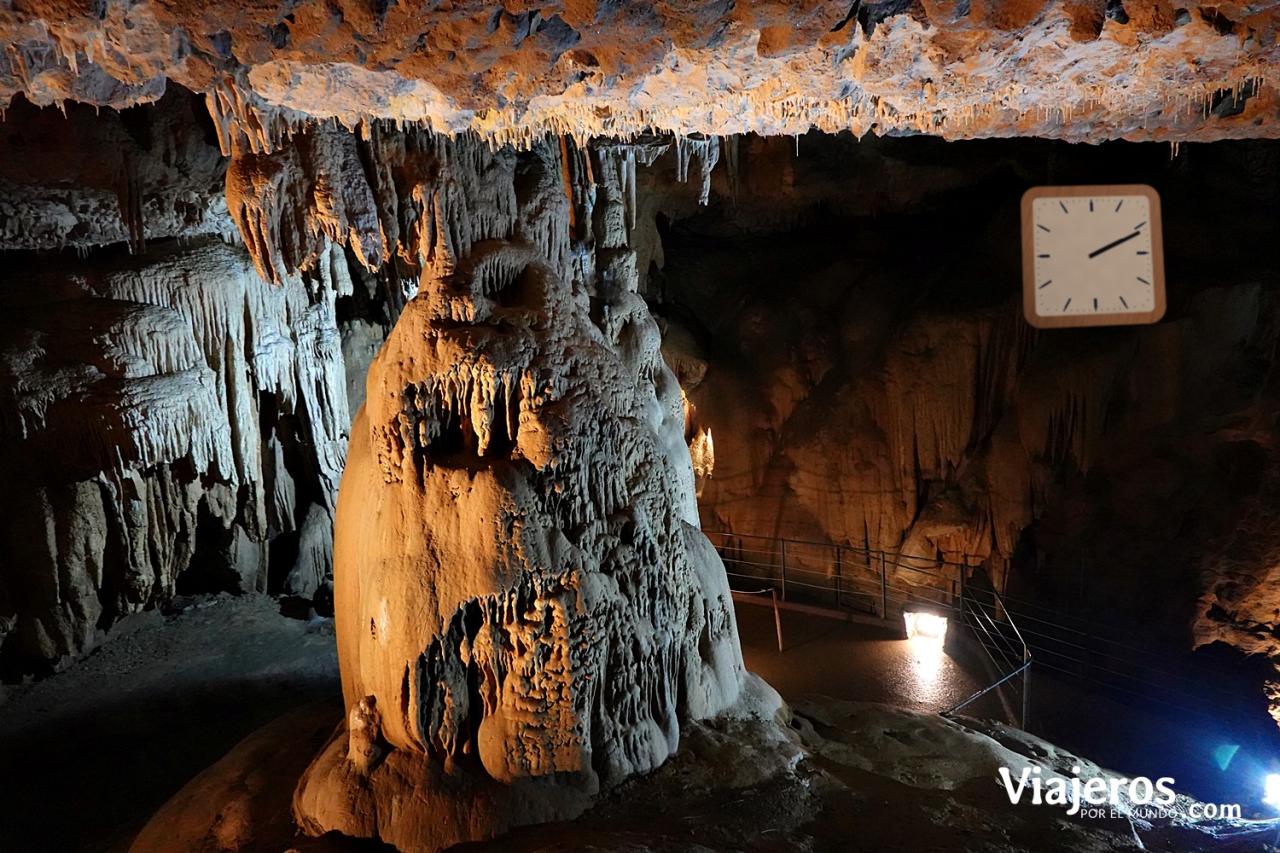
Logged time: h=2 m=11
